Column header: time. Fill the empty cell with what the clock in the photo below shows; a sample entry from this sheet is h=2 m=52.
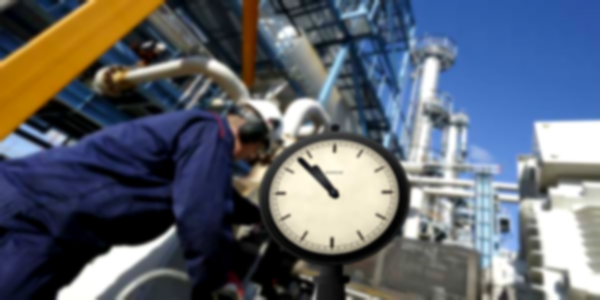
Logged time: h=10 m=53
